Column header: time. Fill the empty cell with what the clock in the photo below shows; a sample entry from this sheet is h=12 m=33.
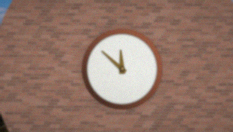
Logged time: h=11 m=52
